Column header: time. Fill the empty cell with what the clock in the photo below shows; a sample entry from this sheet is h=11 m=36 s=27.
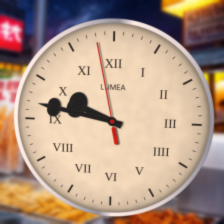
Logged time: h=9 m=46 s=58
